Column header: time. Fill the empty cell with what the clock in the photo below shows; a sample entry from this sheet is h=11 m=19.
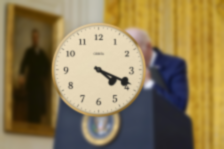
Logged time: h=4 m=19
